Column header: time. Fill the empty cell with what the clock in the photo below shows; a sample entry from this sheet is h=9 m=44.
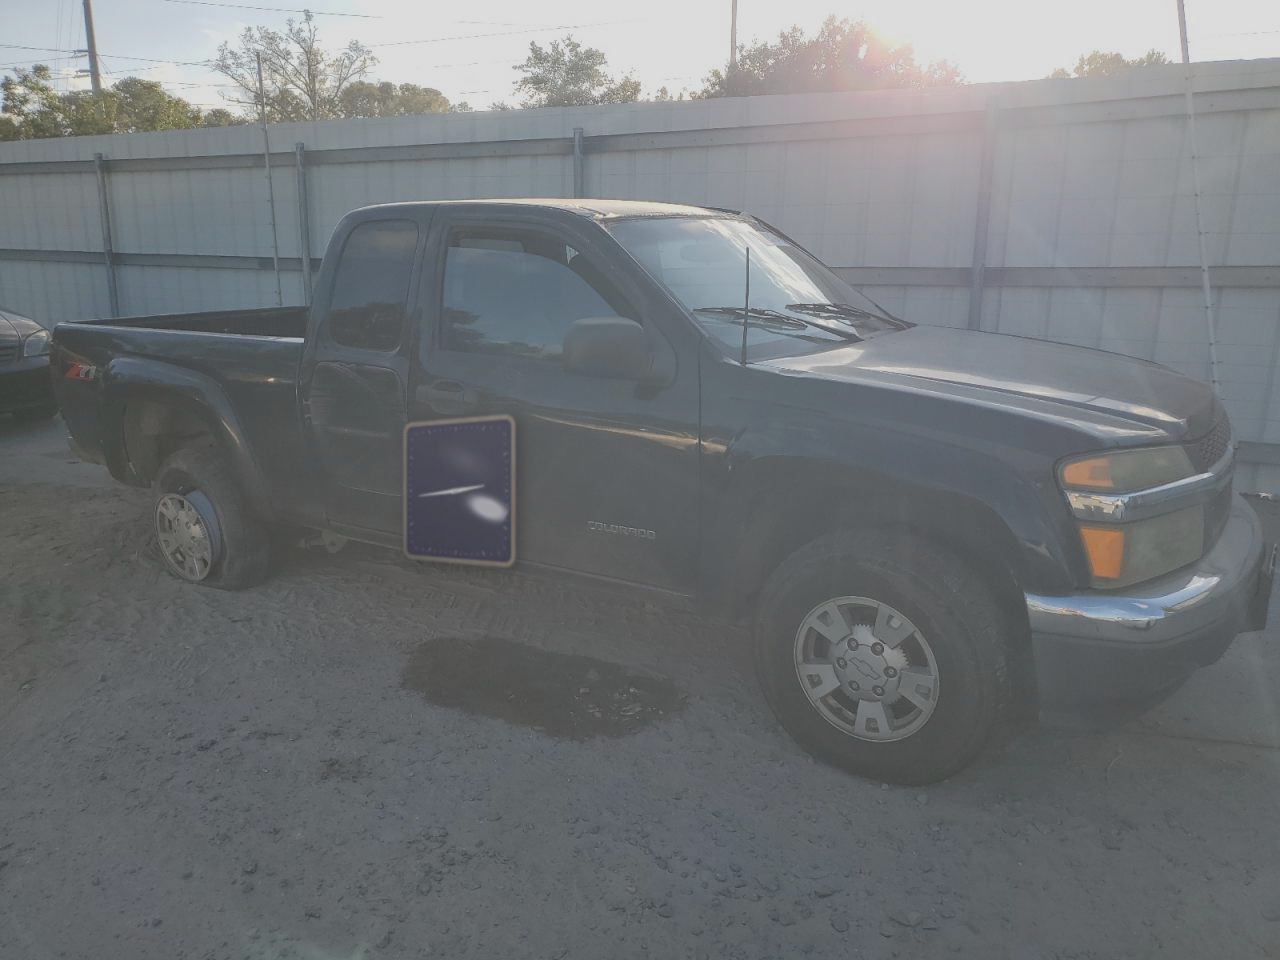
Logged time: h=2 m=44
